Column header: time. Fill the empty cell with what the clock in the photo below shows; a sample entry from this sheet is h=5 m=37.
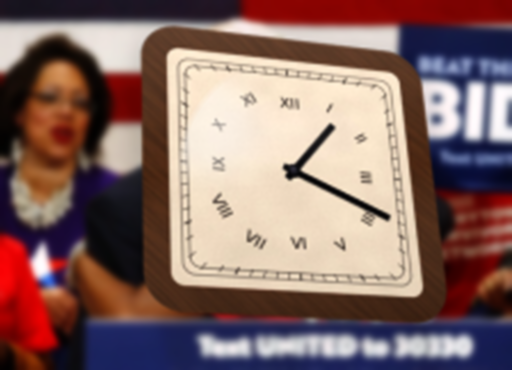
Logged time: h=1 m=19
